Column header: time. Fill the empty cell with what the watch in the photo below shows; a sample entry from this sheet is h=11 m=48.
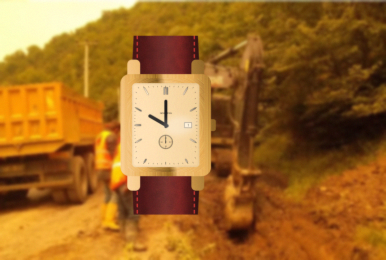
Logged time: h=10 m=0
